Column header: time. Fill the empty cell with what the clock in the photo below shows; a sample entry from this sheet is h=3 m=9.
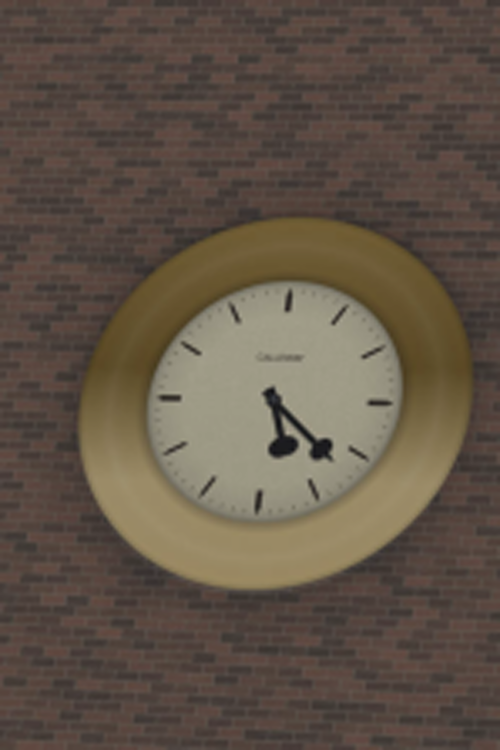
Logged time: h=5 m=22
